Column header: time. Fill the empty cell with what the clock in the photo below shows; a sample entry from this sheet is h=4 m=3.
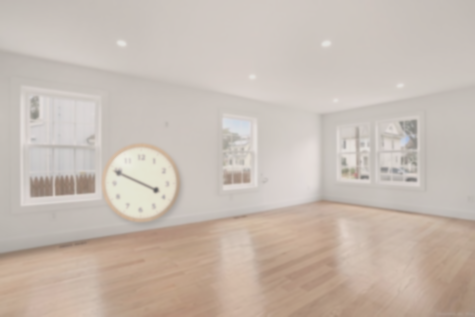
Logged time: h=3 m=49
